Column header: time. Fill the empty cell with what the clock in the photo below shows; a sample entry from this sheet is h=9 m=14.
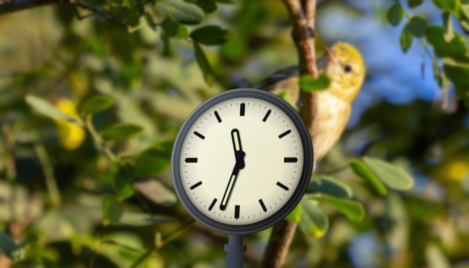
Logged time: h=11 m=33
